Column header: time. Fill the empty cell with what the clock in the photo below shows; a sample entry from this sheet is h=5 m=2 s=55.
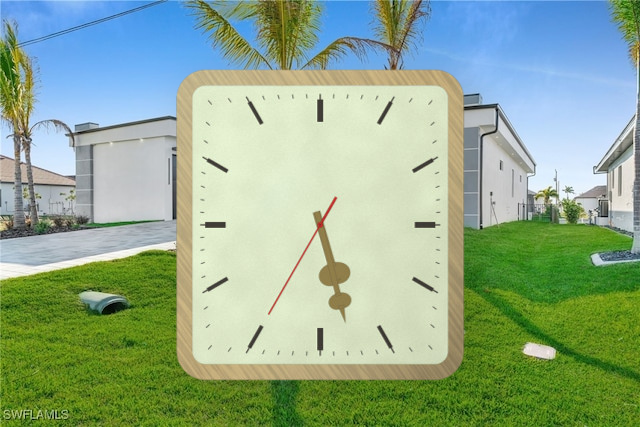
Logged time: h=5 m=27 s=35
